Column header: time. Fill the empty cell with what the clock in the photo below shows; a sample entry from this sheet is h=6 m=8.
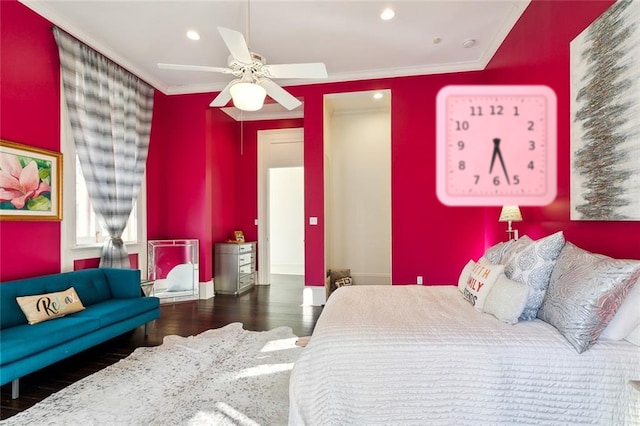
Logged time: h=6 m=27
